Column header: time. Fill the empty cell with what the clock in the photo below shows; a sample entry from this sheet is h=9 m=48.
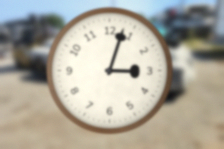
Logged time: h=3 m=3
